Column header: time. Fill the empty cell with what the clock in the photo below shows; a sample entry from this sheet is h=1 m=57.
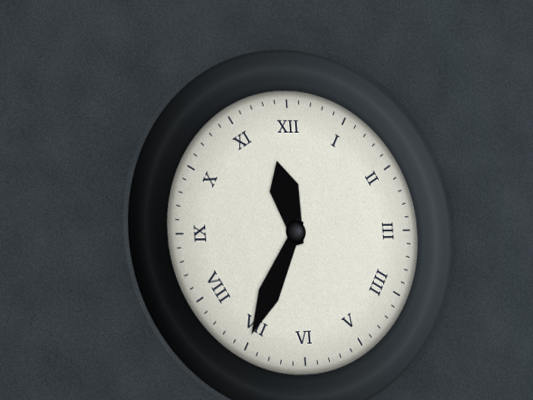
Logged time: h=11 m=35
